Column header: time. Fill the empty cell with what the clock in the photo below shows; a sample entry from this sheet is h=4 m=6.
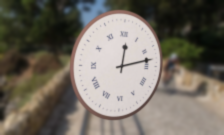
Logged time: h=12 m=13
